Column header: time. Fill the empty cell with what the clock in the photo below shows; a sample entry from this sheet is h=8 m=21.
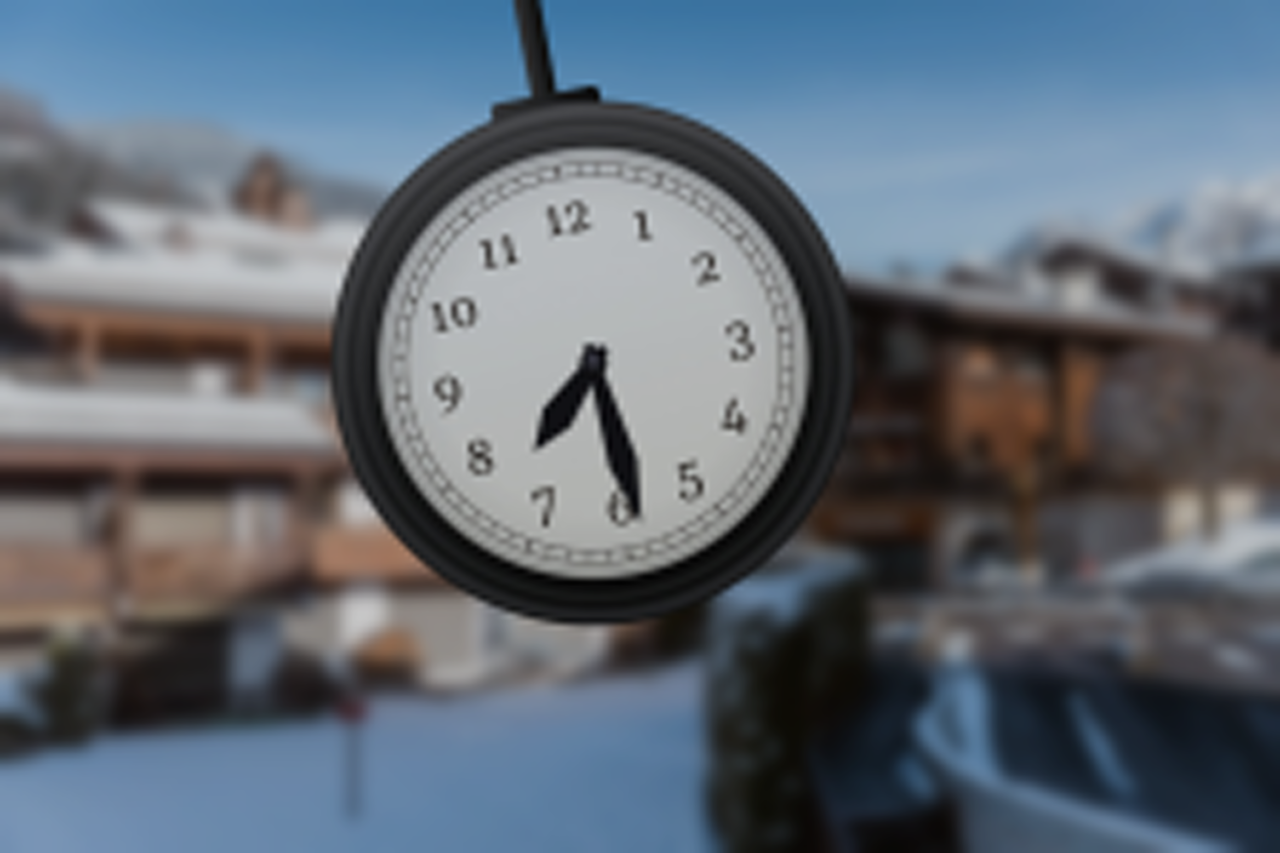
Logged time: h=7 m=29
